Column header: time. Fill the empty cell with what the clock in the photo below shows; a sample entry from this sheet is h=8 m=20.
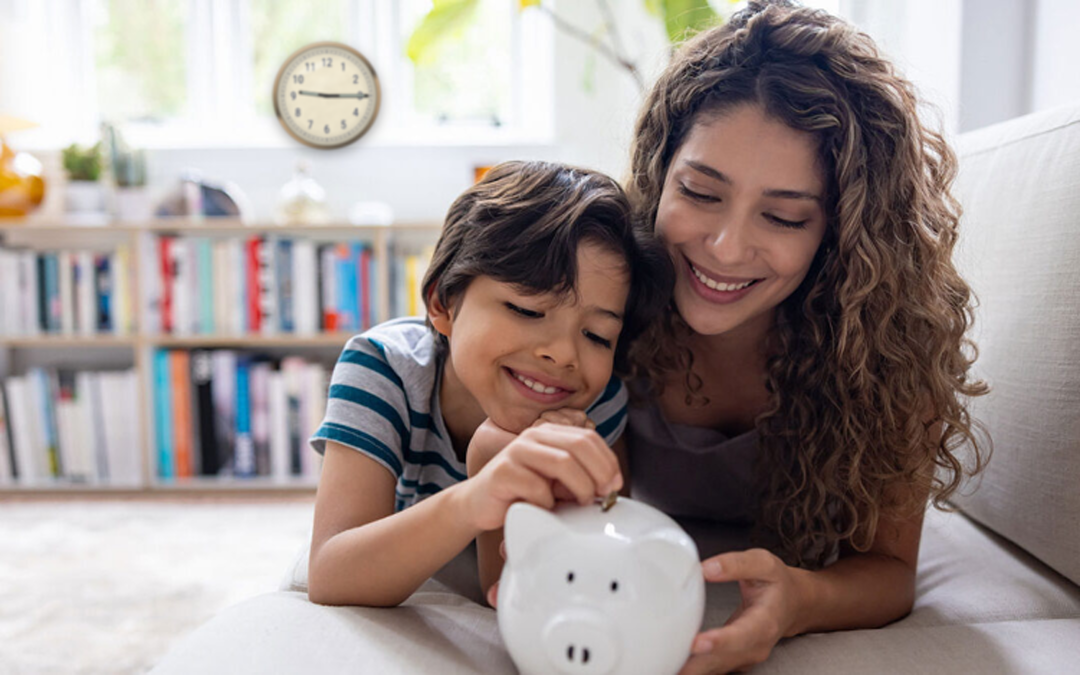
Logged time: h=9 m=15
